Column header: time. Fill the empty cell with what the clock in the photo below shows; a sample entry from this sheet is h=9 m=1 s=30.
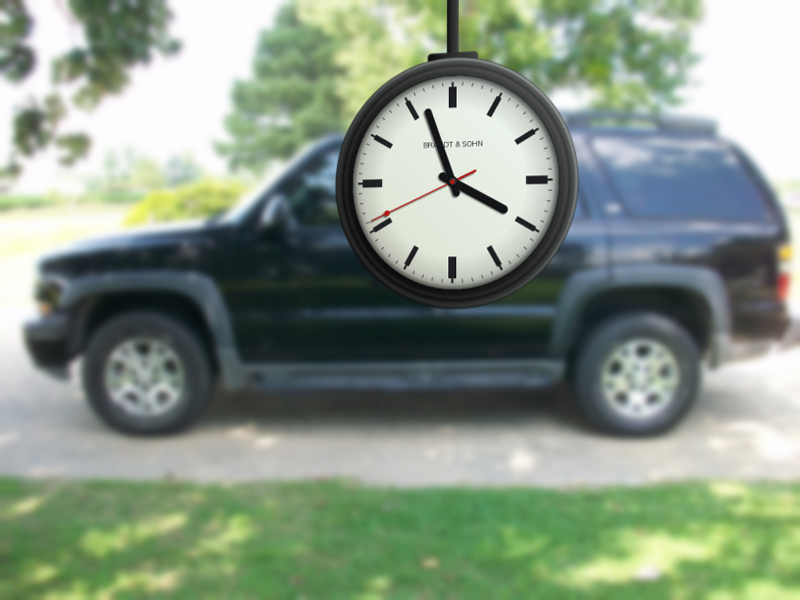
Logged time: h=3 m=56 s=41
